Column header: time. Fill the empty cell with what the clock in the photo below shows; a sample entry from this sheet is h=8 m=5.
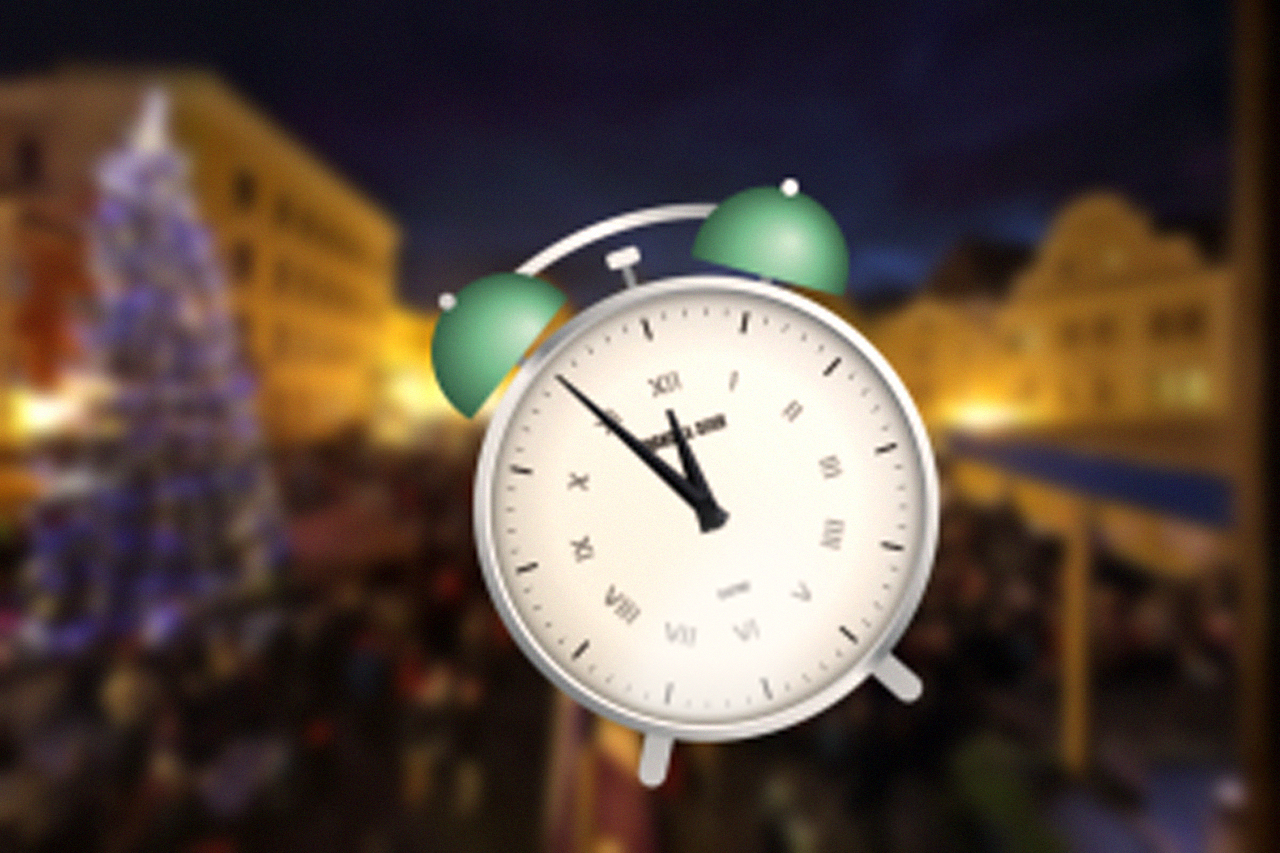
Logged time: h=11 m=55
